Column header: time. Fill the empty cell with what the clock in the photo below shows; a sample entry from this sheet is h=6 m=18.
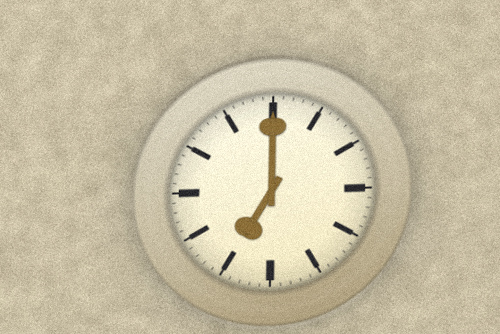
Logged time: h=7 m=0
